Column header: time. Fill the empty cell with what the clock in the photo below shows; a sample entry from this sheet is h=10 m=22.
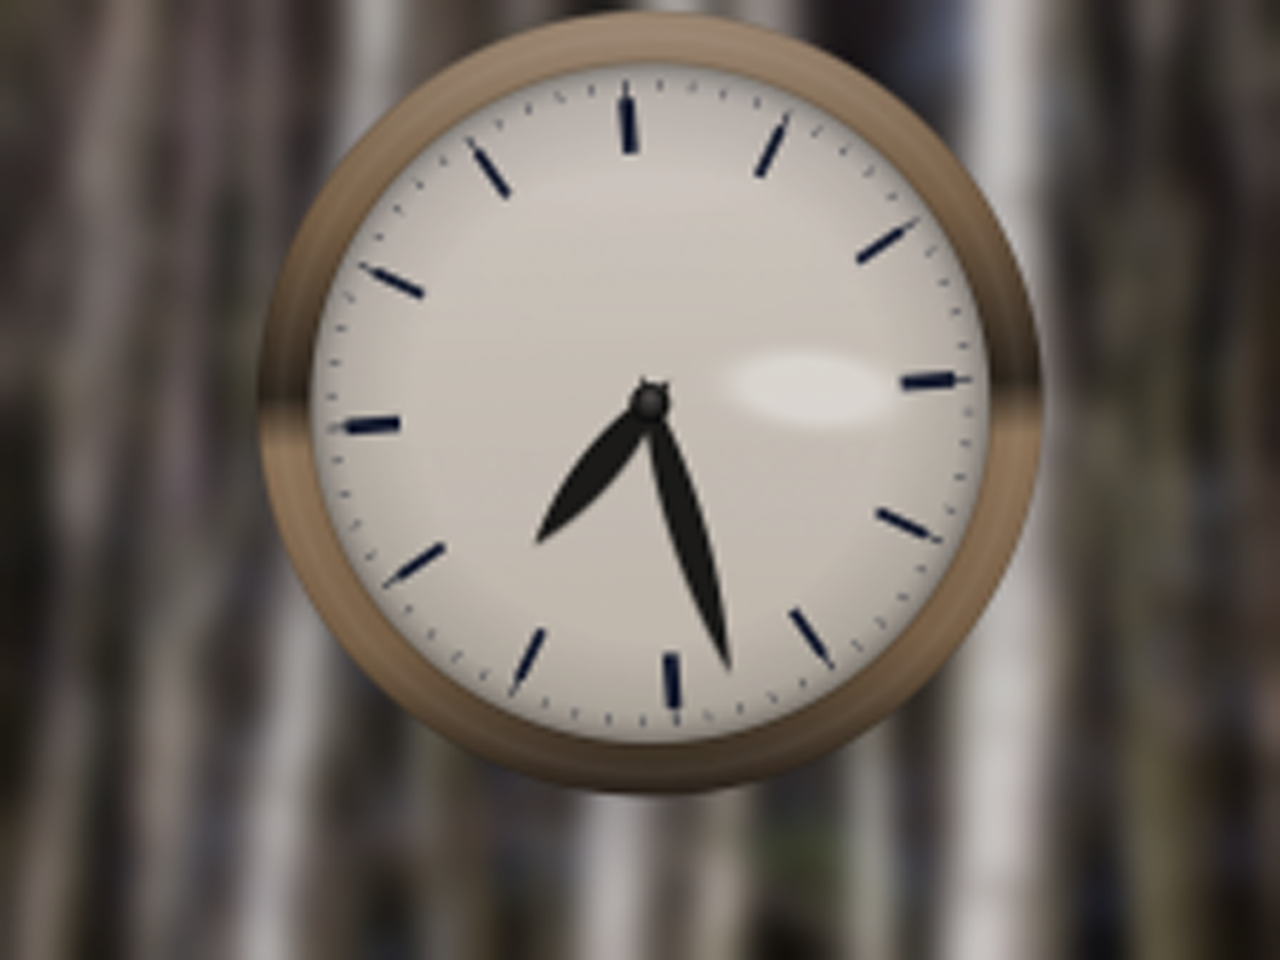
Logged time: h=7 m=28
